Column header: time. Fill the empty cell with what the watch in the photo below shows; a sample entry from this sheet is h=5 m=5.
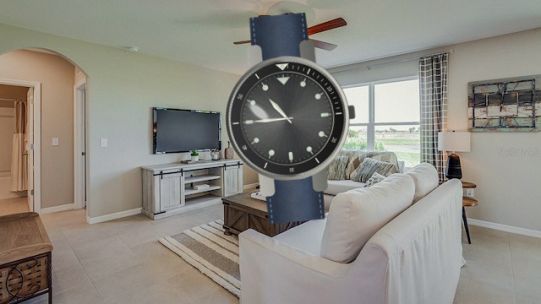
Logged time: h=10 m=45
